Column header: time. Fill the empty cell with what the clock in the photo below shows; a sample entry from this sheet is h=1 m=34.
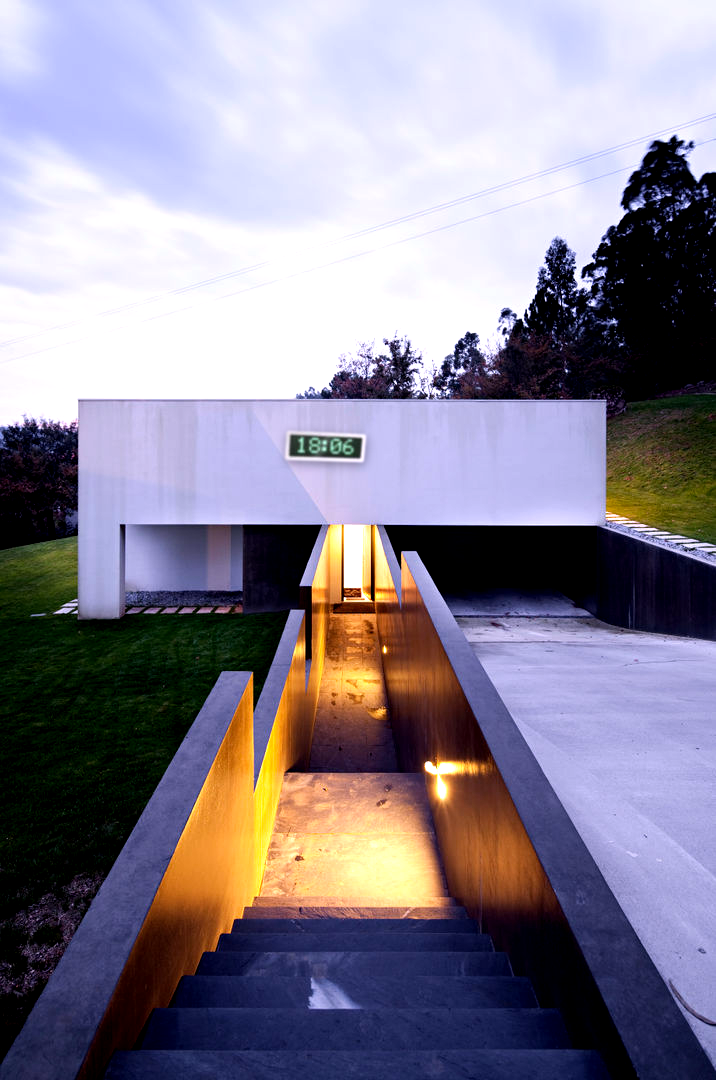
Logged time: h=18 m=6
